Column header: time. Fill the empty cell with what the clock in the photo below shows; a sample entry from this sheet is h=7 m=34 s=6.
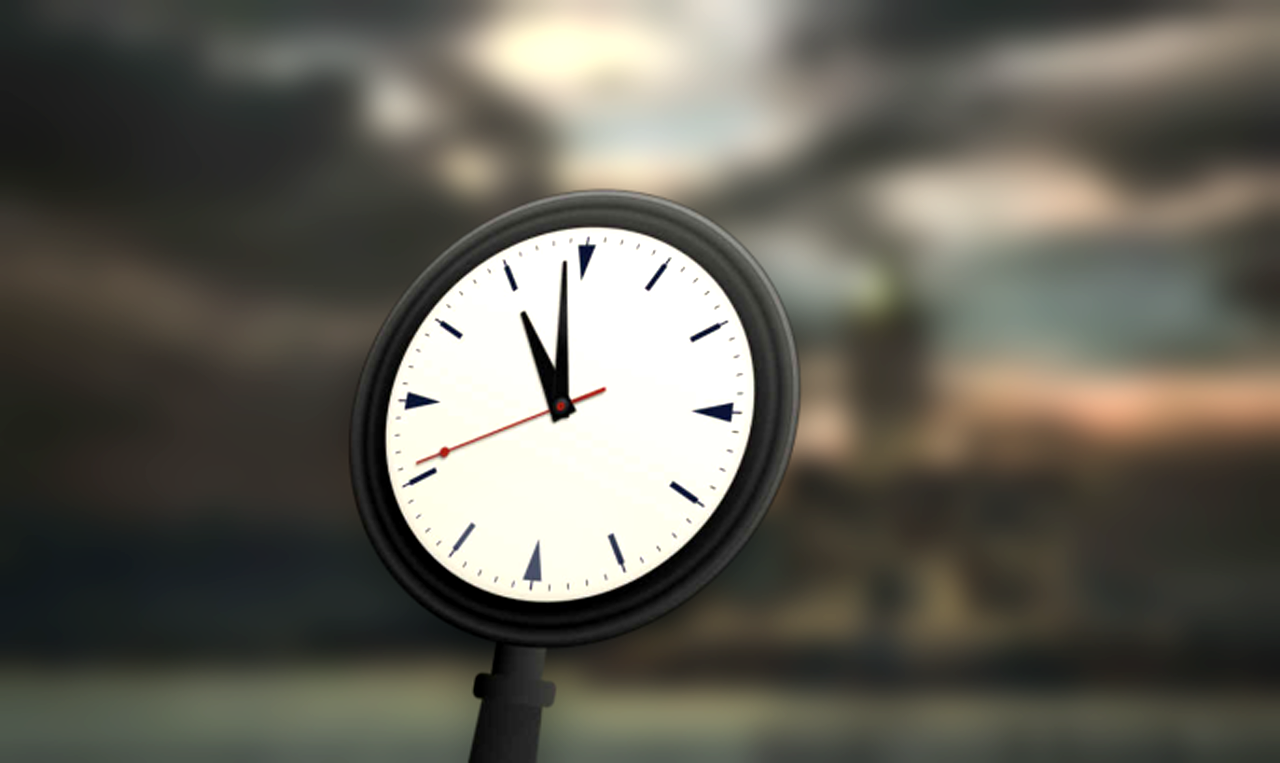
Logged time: h=10 m=58 s=41
